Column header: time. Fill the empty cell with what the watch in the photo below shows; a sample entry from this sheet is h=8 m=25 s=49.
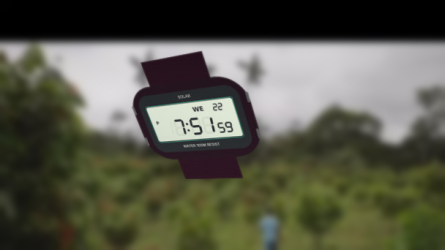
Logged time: h=7 m=51 s=59
